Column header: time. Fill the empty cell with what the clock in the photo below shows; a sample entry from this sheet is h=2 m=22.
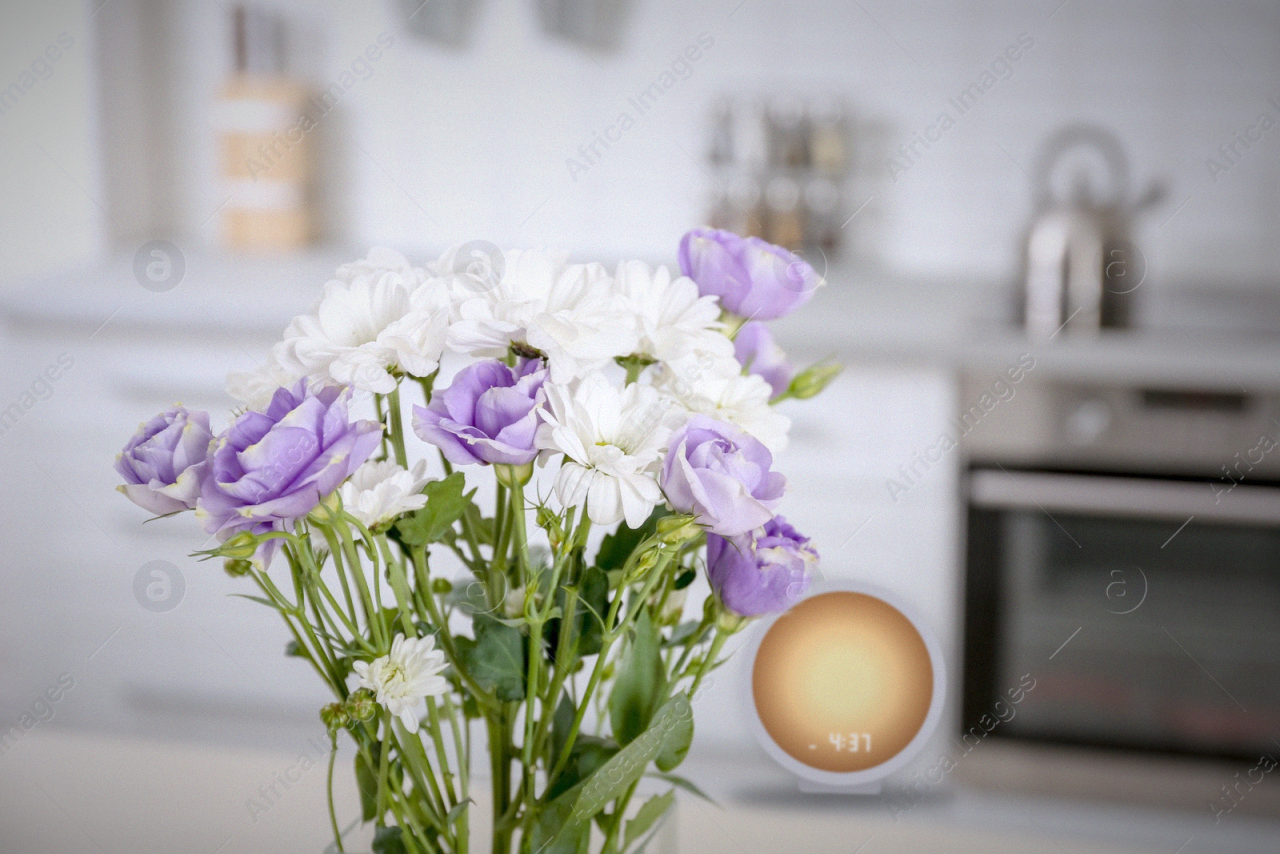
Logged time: h=4 m=37
